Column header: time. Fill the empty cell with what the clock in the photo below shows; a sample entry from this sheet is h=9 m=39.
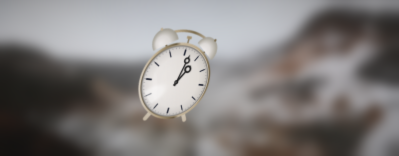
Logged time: h=1 m=2
